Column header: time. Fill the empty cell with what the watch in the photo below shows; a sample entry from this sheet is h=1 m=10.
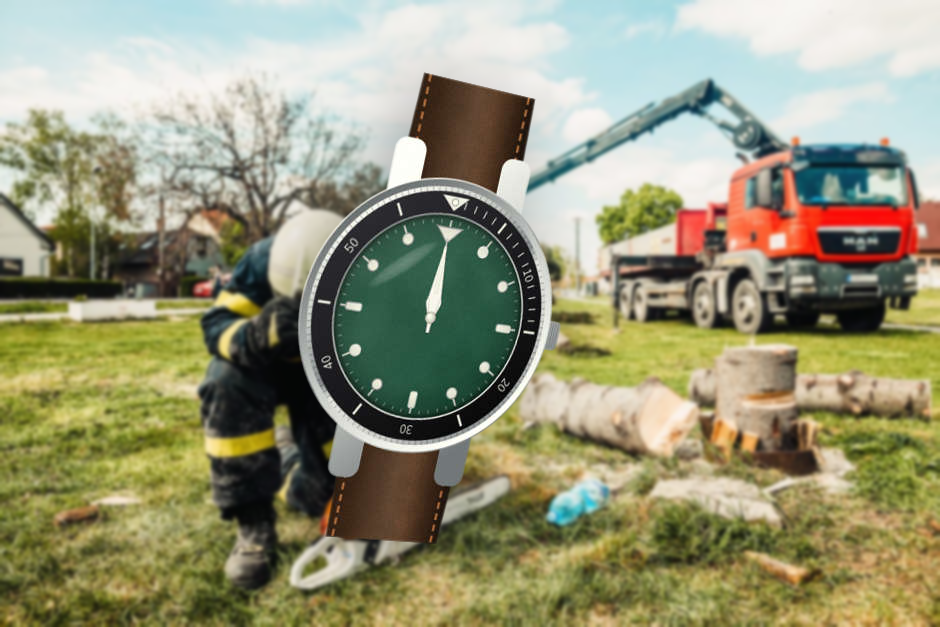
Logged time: h=12 m=0
